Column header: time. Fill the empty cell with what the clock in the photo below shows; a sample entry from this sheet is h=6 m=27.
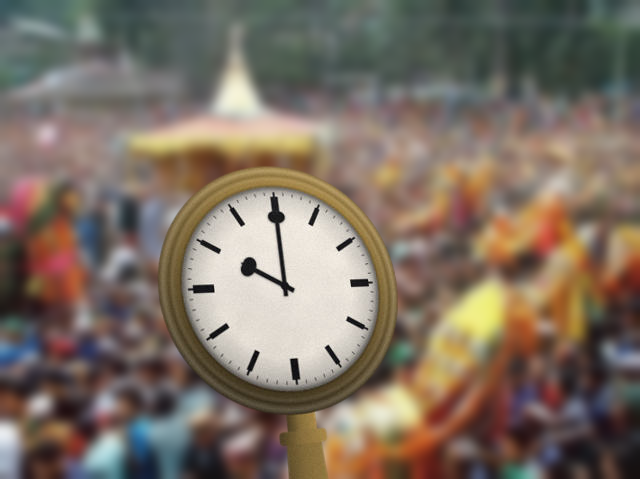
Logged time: h=10 m=0
